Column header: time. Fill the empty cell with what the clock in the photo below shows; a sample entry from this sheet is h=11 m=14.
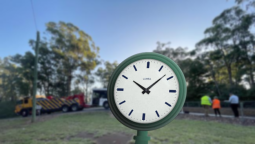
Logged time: h=10 m=8
